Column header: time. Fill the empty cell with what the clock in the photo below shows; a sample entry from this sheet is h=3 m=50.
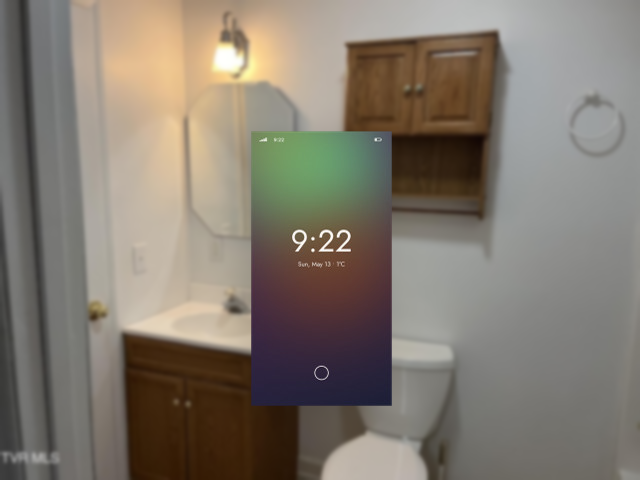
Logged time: h=9 m=22
